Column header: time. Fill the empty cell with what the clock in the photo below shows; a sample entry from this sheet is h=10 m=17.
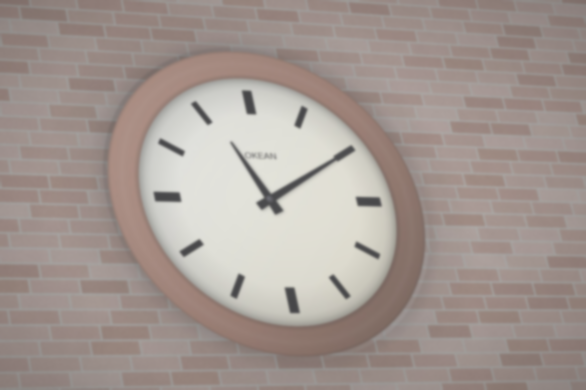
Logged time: h=11 m=10
